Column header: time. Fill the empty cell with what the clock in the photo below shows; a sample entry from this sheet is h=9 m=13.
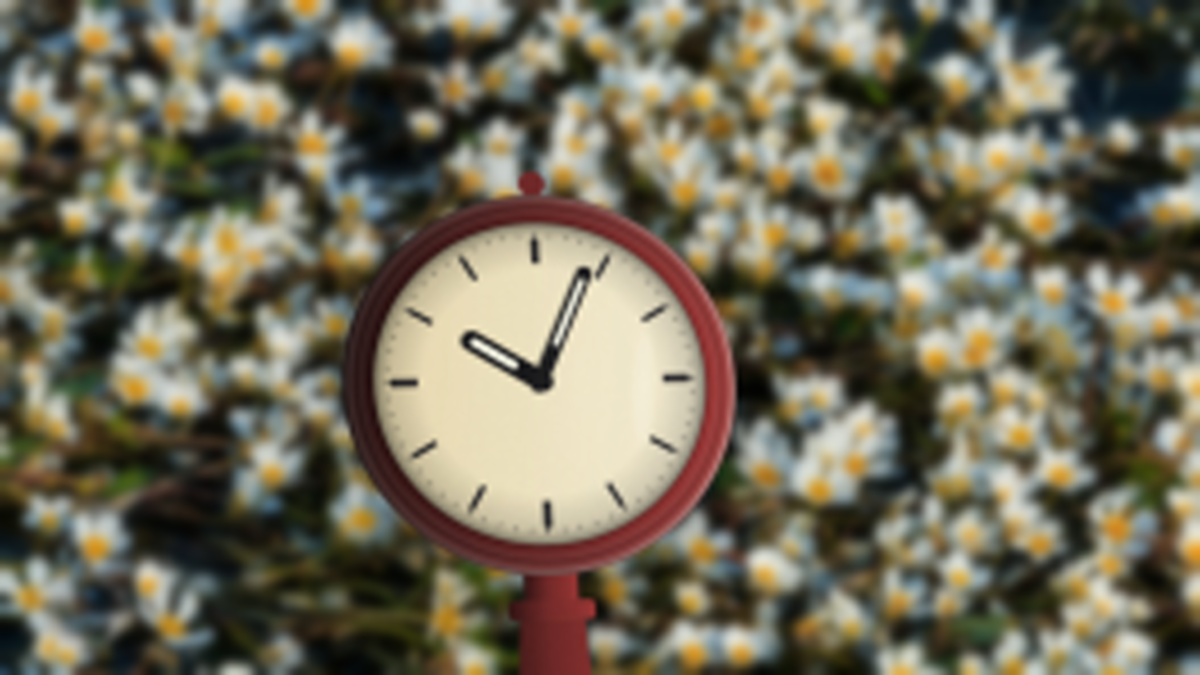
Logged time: h=10 m=4
